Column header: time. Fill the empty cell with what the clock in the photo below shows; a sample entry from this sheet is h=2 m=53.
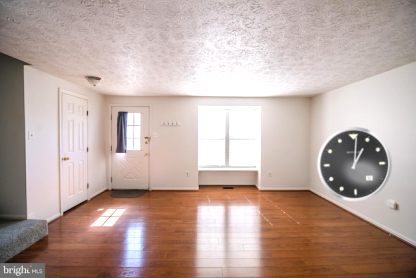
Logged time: h=1 m=1
